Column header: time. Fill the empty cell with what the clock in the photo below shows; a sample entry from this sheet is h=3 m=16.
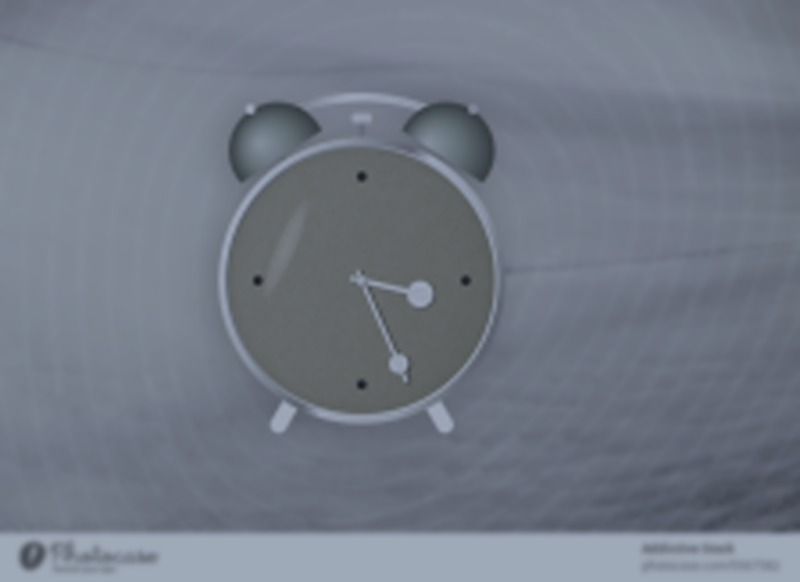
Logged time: h=3 m=26
